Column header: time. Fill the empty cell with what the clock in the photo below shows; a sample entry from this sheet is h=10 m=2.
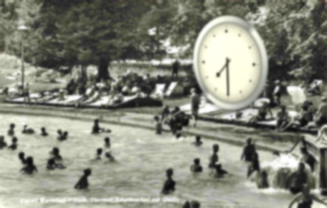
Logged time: h=7 m=30
